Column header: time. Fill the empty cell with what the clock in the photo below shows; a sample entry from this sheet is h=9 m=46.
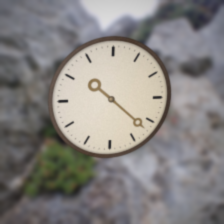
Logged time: h=10 m=22
